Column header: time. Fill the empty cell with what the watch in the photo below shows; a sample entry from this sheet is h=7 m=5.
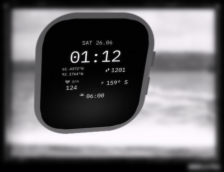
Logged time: h=1 m=12
